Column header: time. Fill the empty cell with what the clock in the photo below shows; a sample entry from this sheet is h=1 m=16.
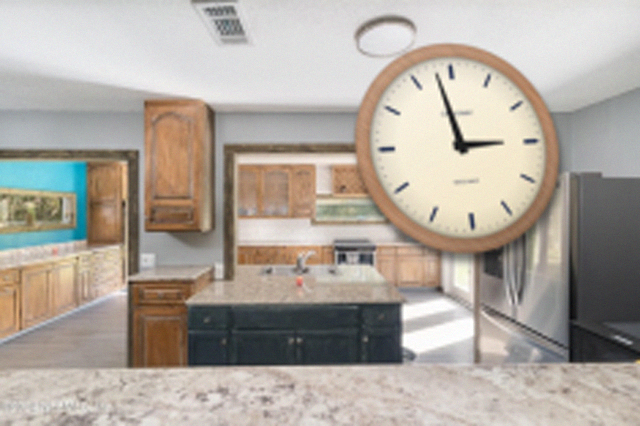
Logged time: h=2 m=58
